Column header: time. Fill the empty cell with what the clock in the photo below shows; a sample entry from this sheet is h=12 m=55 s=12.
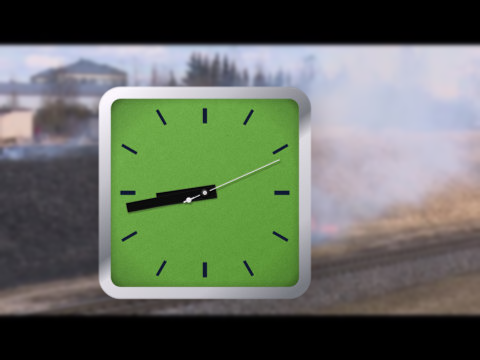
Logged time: h=8 m=43 s=11
